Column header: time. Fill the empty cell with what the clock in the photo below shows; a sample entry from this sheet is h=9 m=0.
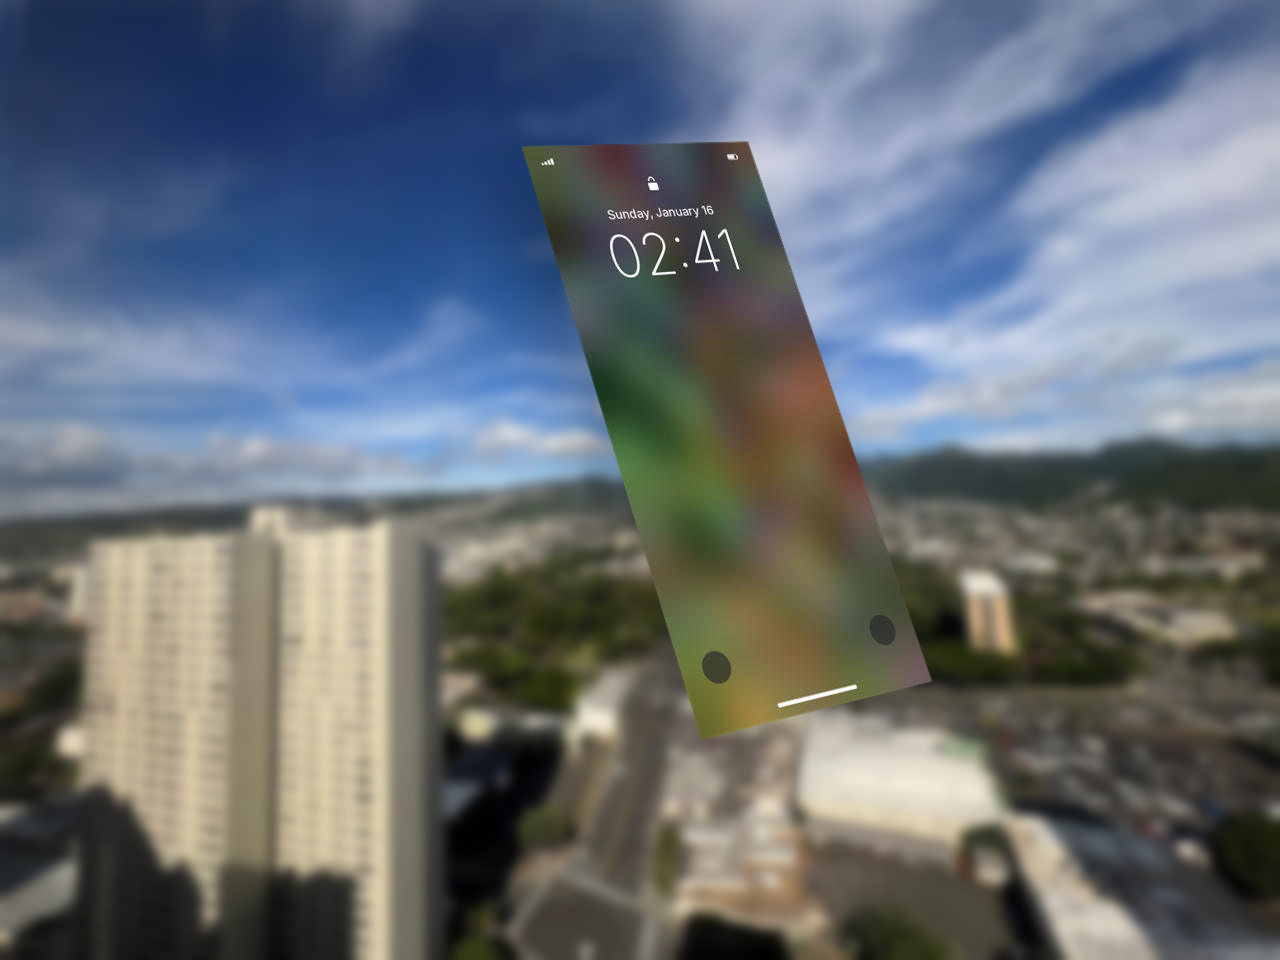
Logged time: h=2 m=41
